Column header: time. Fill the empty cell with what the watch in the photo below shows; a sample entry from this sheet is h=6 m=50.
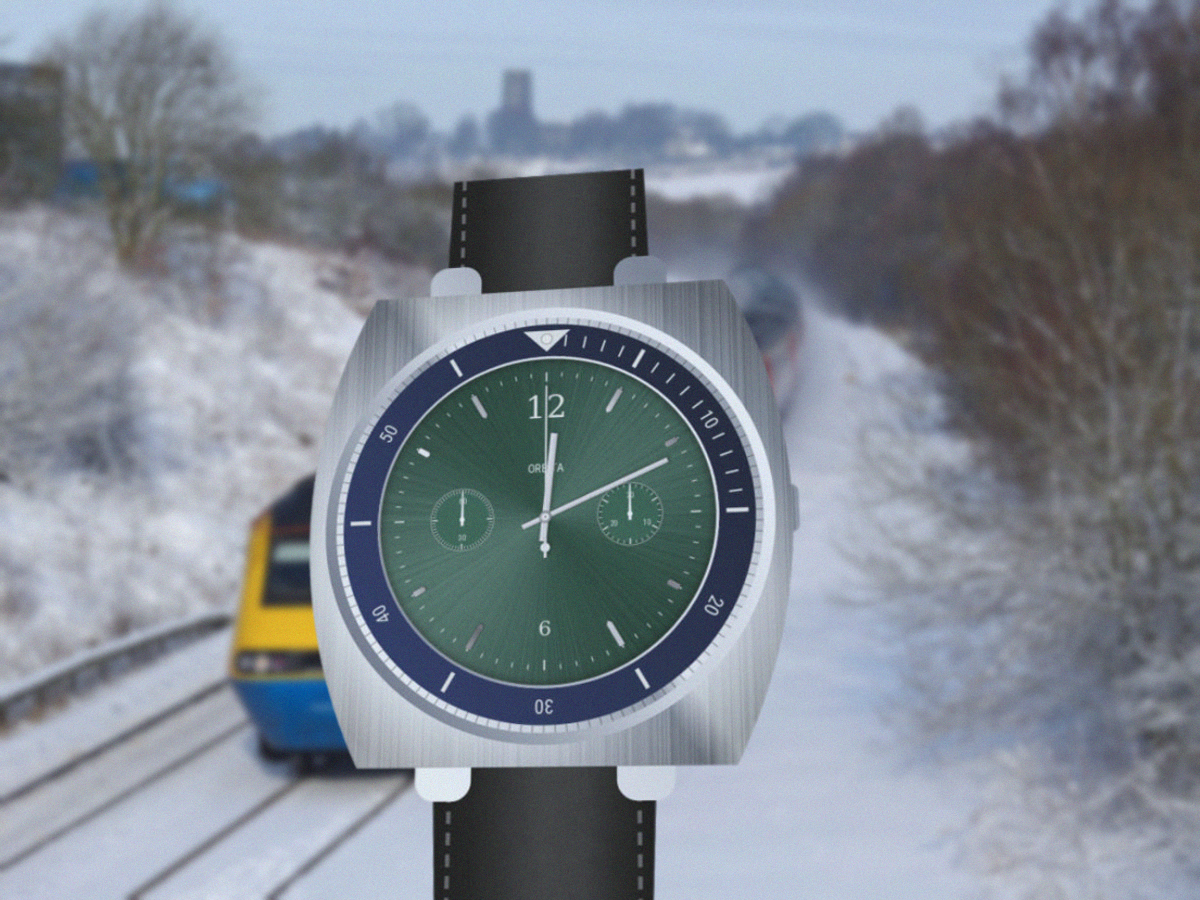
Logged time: h=12 m=11
